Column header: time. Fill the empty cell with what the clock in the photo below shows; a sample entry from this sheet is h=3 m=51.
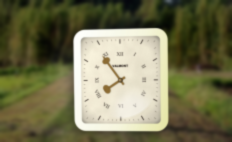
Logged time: h=7 m=54
